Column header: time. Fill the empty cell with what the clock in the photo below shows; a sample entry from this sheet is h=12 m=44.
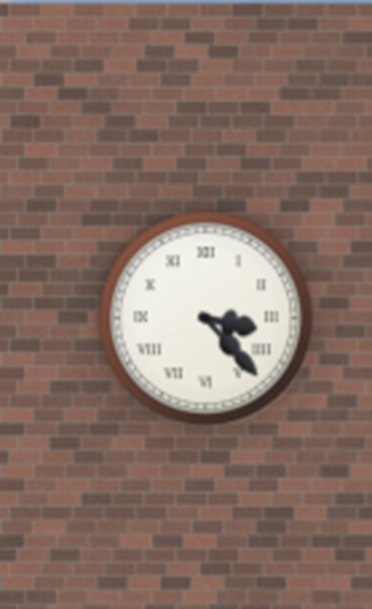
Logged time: h=3 m=23
